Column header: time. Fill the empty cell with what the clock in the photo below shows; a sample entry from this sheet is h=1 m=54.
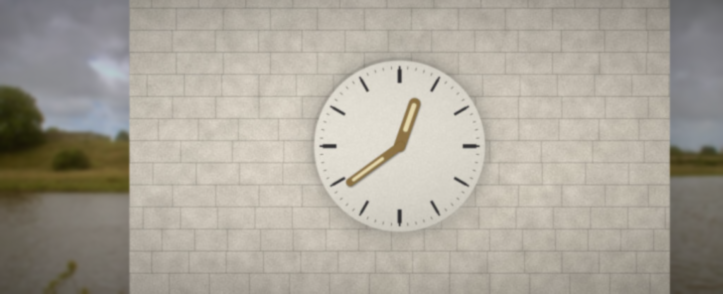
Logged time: h=12 m=39
